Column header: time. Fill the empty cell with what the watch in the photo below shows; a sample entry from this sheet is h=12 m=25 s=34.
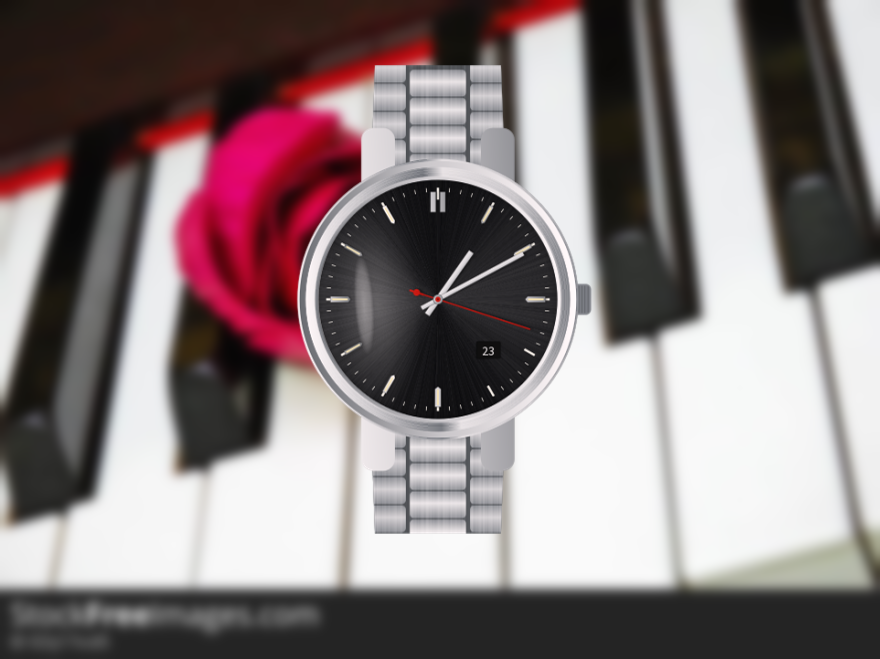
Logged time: h=1 m=10 s=18
